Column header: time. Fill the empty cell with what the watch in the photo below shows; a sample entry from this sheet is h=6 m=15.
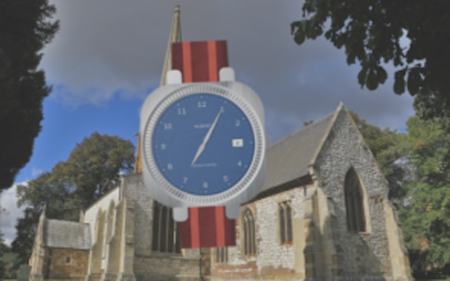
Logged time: h=7 m=5
